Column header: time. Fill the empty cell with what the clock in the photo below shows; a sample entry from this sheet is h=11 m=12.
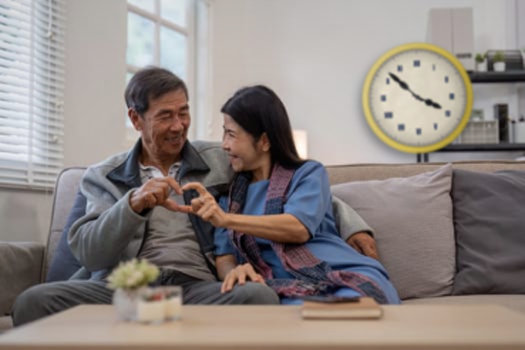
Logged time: h=3 m=52
